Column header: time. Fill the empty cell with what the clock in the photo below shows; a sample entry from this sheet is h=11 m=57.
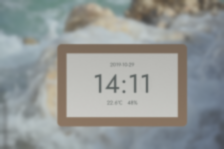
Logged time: h=14 m=11
